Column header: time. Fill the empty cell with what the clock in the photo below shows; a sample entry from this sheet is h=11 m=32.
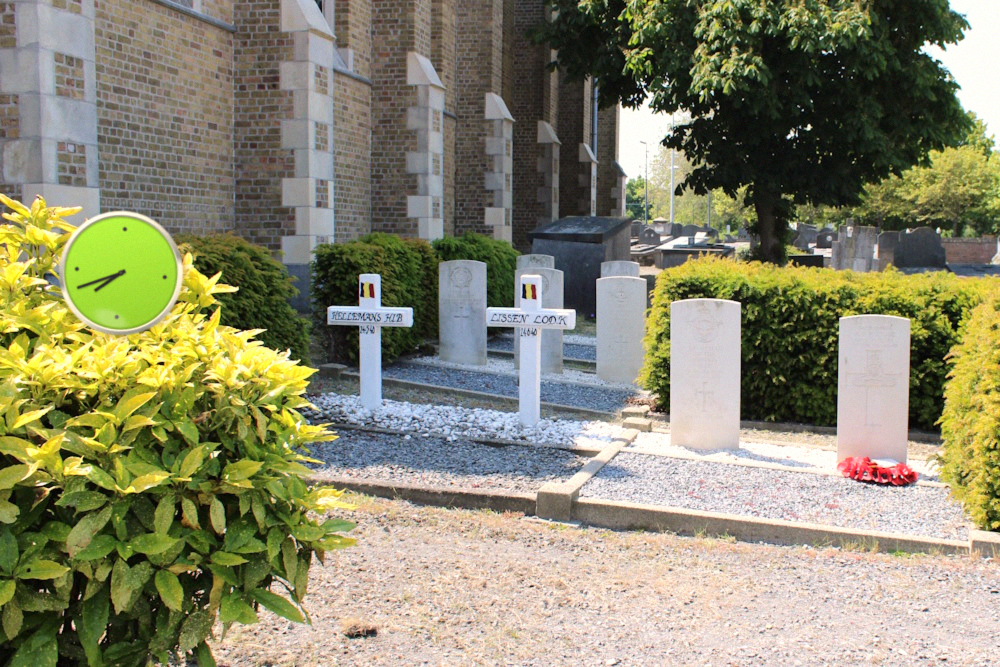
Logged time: h=7 m=41
